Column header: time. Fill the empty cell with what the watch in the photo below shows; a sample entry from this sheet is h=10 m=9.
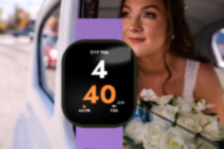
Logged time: h=4 m=40
